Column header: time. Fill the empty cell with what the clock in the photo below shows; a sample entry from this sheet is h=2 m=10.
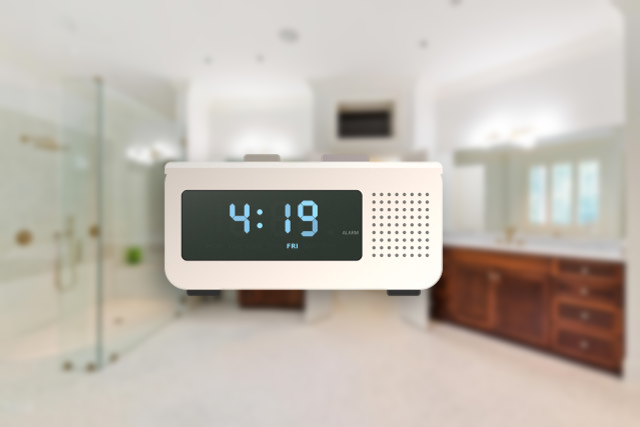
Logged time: h=4 m=19
